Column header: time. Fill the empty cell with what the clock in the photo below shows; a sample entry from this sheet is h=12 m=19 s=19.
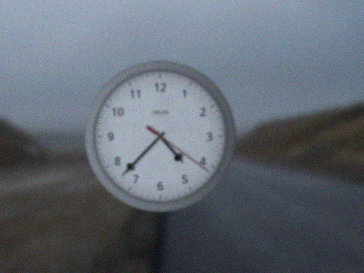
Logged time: h=4 m=37 s=21
